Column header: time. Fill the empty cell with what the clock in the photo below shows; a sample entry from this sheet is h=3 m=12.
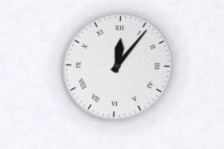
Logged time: h=12 m=6
